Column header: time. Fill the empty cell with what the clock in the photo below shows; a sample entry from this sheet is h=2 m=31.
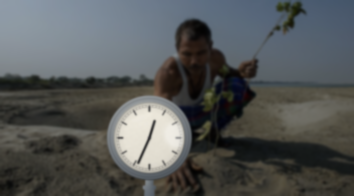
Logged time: h=12 m=34
